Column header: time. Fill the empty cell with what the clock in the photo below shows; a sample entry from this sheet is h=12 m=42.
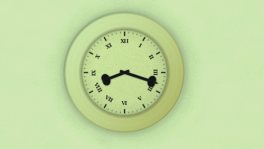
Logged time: h=8 m=18
